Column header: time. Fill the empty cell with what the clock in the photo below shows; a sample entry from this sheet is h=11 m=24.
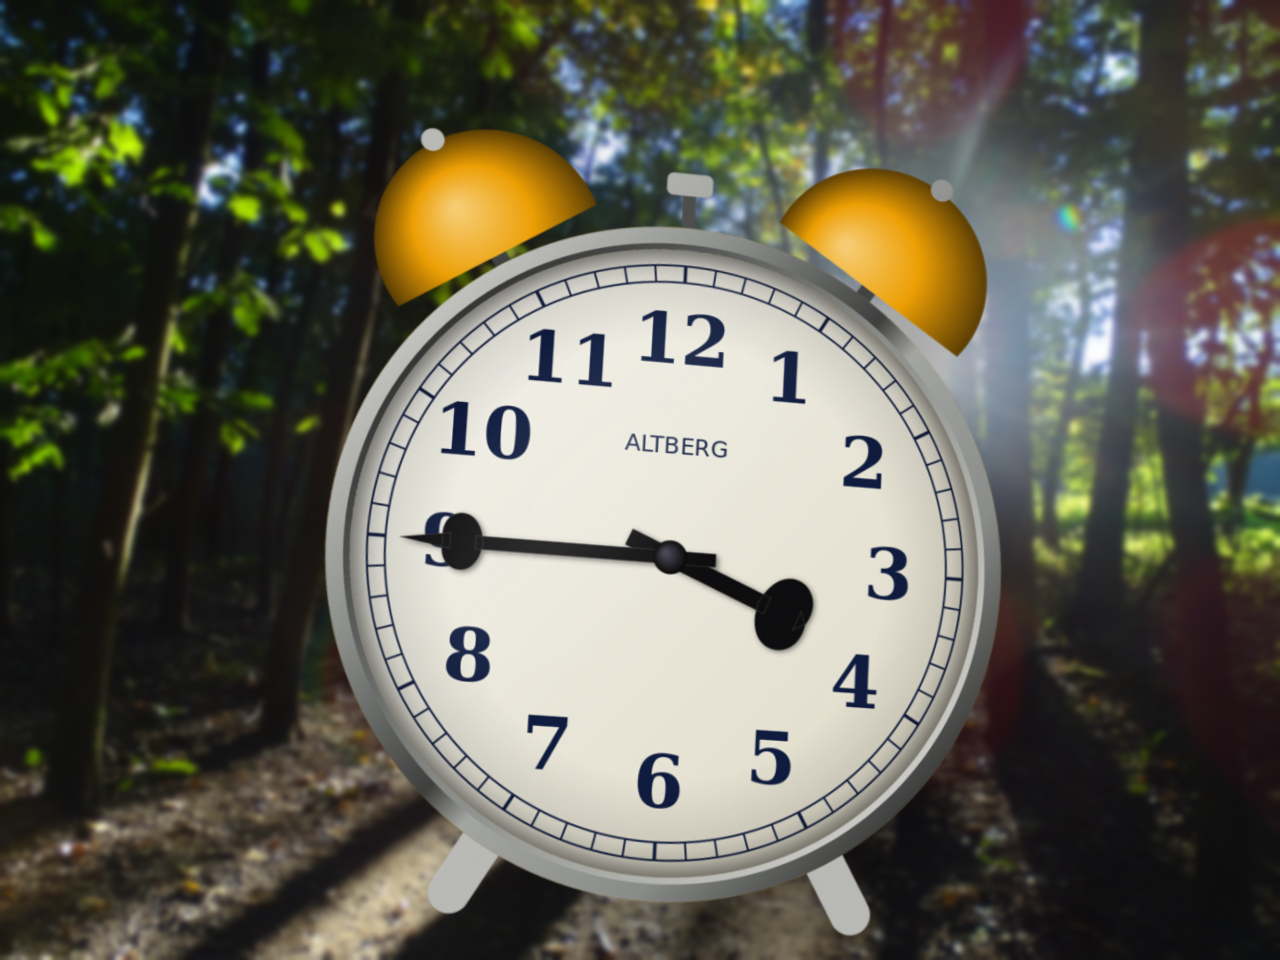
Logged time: h=3 m=45
